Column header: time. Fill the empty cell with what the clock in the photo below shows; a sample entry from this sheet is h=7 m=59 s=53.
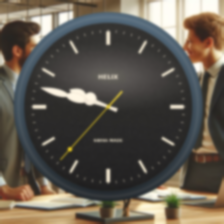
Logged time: h=9 m=47 s=37
